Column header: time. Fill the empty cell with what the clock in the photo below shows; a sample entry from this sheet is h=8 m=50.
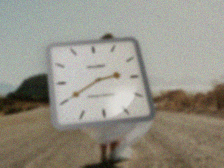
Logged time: h=2 m=40
